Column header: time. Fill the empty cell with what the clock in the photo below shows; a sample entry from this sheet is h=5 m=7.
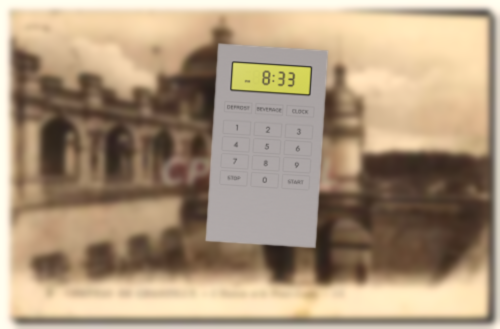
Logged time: h=8 m=33
